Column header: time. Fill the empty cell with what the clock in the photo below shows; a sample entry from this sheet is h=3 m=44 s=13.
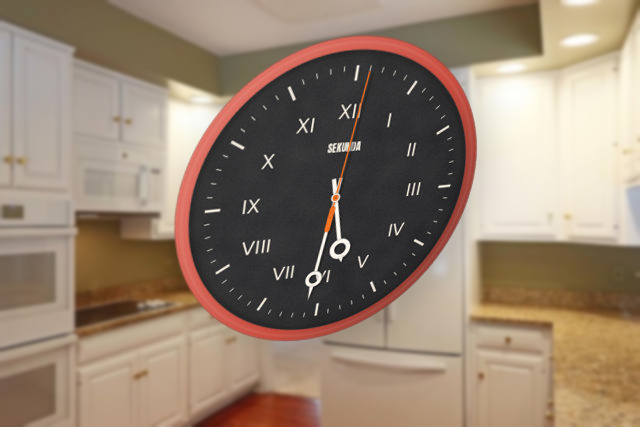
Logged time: h=5 m=31 s=1
